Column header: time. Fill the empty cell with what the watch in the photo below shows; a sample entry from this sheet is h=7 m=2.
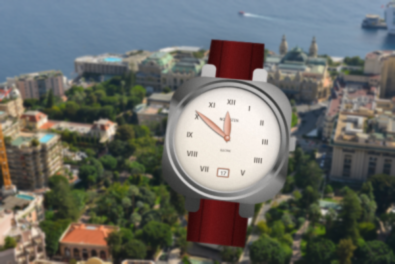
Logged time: h=11 m=51
